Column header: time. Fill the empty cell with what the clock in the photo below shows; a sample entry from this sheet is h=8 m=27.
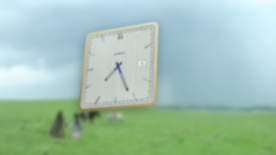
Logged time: h=7 m=26
